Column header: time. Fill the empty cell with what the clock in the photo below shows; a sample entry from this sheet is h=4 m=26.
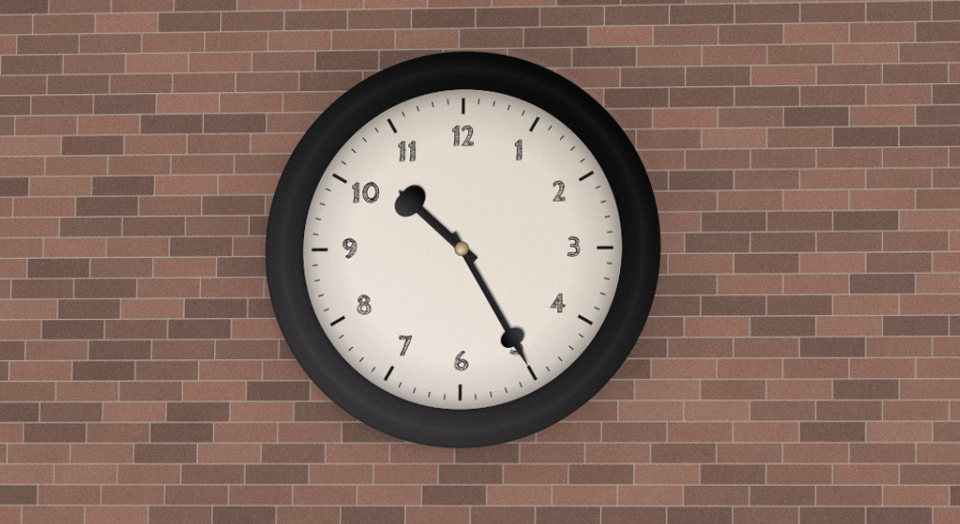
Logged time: h=10 m=25
